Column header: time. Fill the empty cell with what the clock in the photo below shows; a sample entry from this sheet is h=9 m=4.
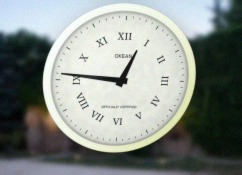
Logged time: h=12 m=46
